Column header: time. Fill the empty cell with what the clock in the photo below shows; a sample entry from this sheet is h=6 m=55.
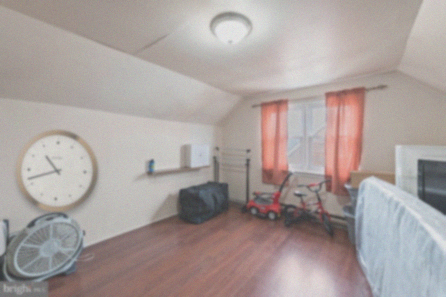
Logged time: h=10 m=42
